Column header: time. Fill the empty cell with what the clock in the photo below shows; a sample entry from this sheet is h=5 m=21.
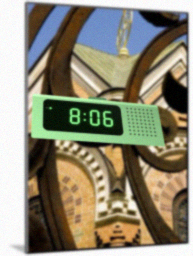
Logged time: h=8 m=6
